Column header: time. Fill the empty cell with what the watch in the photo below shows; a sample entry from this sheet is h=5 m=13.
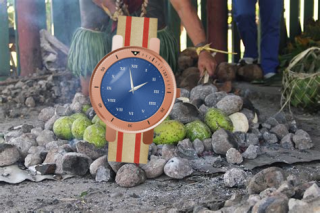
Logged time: h=1 m=58
